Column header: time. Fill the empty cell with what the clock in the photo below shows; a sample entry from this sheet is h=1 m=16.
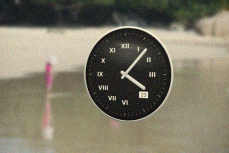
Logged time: h=4 m=7
